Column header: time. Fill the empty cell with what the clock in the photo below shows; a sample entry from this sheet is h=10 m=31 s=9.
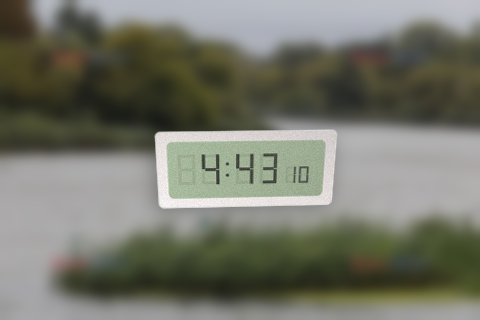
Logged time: h=4 m=43 s=10
